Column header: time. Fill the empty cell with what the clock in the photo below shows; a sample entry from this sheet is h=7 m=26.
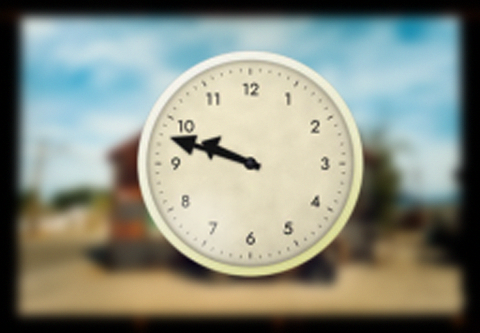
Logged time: h=9 m=48
